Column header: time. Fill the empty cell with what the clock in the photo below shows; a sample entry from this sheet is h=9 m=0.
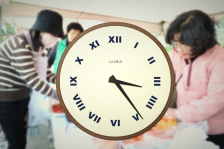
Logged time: h=3 m=24
